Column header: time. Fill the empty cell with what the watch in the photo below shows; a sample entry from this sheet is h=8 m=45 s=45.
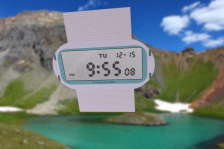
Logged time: h=9 m=55 s=8
